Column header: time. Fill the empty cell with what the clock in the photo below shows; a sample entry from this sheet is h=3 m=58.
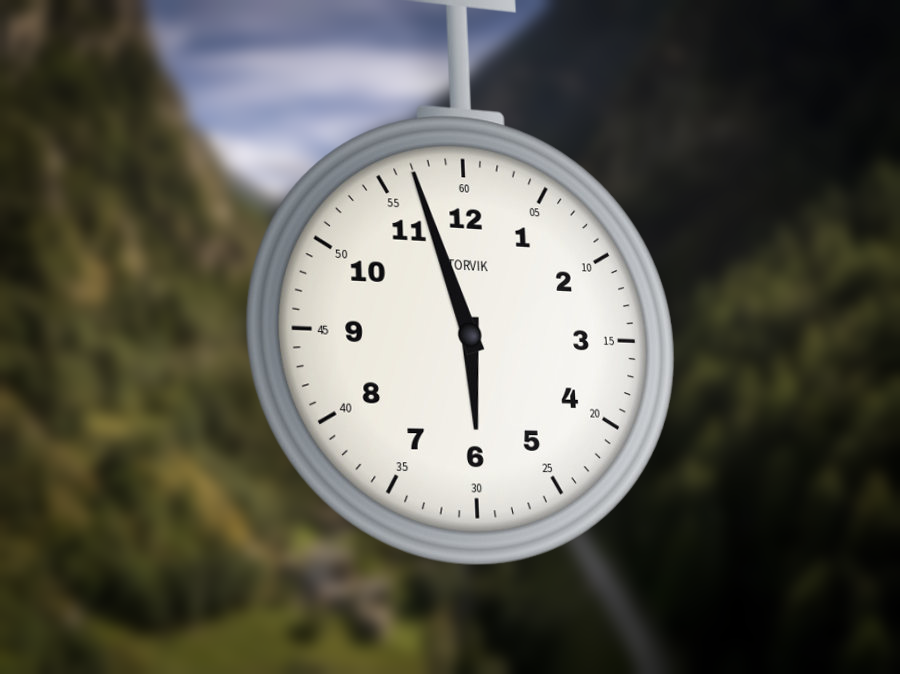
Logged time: h=5 m=57
